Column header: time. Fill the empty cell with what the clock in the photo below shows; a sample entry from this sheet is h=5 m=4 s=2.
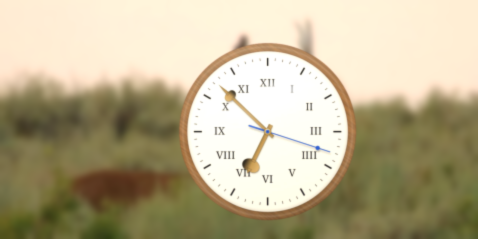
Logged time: h=6 m=52 s=18
